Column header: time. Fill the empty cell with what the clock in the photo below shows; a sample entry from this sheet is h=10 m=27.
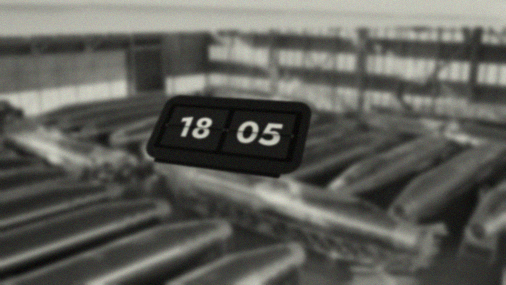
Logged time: h=18 m=5
